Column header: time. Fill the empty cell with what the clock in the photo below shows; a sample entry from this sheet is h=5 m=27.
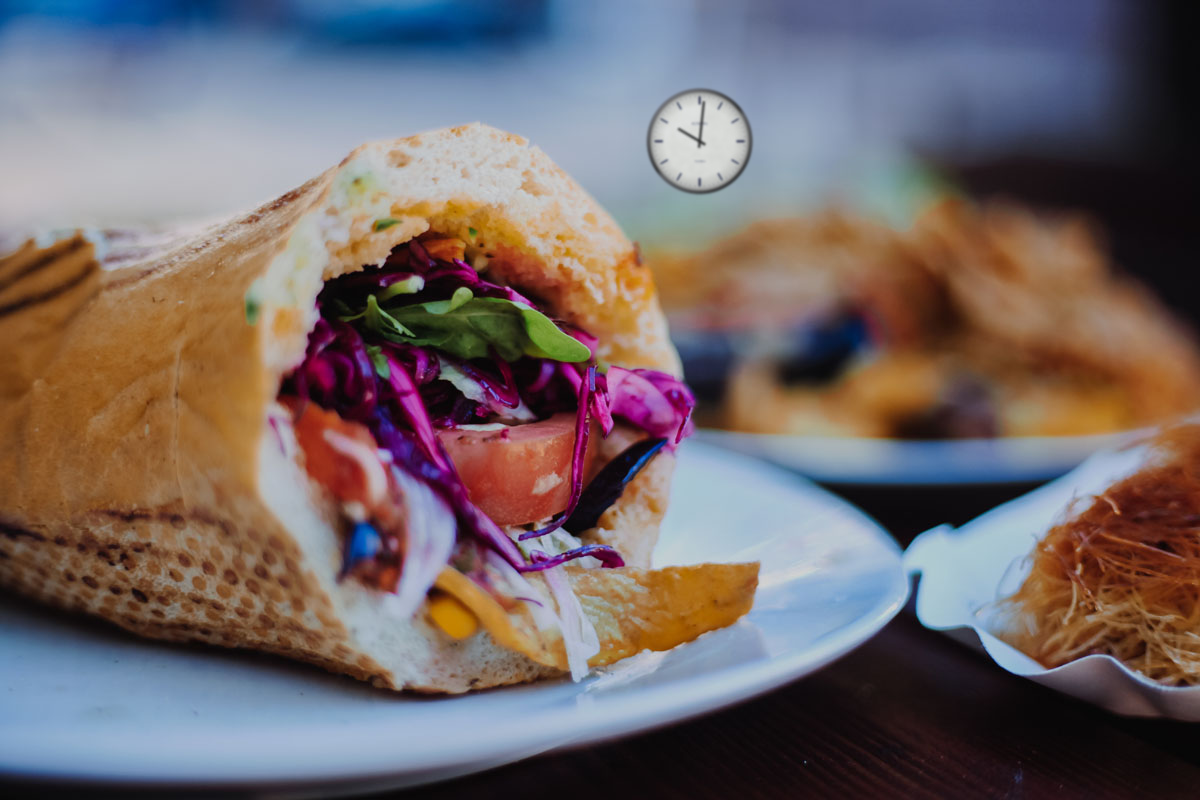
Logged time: h=10 m=1
